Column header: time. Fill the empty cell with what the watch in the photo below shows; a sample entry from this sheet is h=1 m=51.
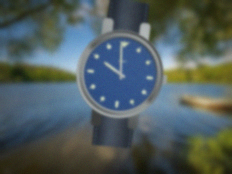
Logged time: h=9 m=59
